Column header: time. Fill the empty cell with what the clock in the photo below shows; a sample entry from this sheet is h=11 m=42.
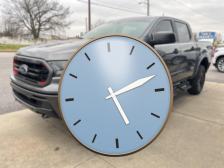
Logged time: h=5 m=12
